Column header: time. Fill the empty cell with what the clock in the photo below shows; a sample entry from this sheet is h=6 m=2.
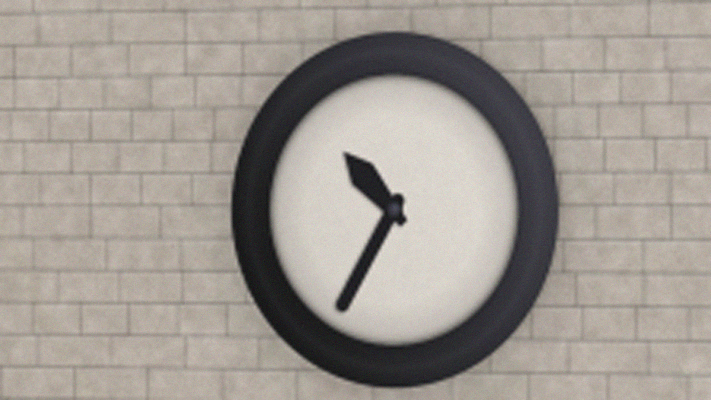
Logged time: h=10 m=35
